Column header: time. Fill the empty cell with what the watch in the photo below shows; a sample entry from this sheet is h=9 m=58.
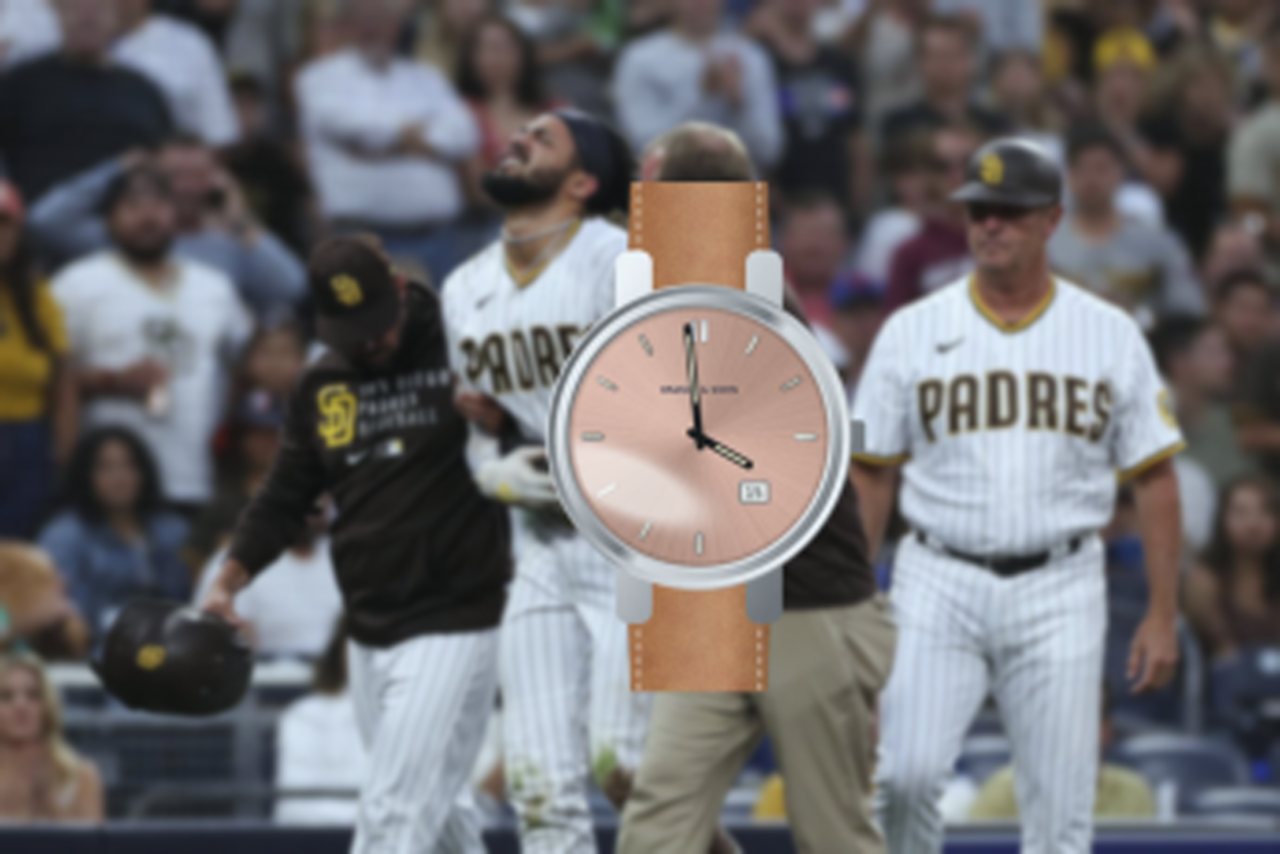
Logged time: h=3 m=59
